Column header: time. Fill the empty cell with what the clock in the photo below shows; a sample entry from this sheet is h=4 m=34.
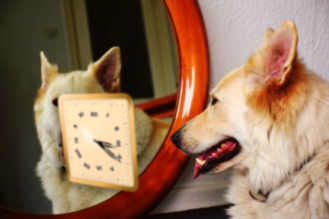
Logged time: h=3 m=21
